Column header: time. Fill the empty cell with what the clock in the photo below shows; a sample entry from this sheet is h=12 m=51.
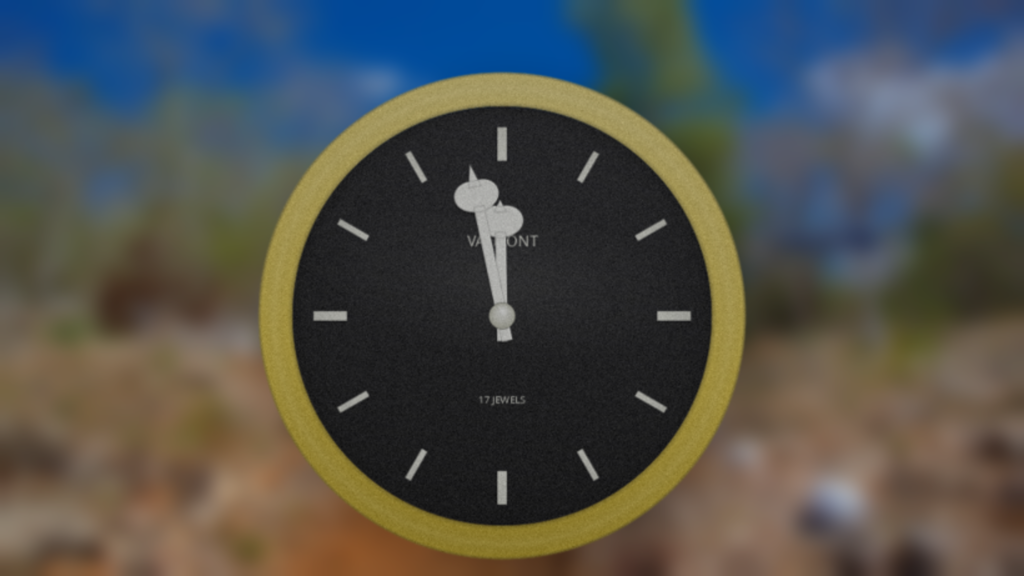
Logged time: h=11 m=58
